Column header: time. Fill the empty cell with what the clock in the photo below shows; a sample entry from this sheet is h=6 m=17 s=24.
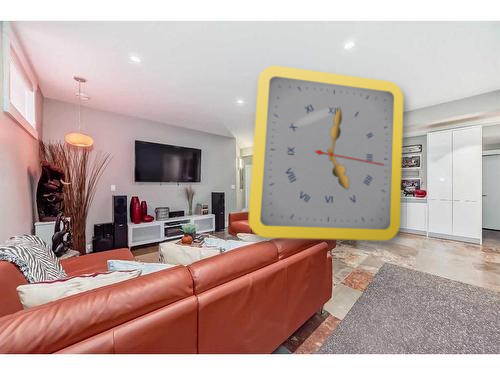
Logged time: h=5 m=1 s=16
